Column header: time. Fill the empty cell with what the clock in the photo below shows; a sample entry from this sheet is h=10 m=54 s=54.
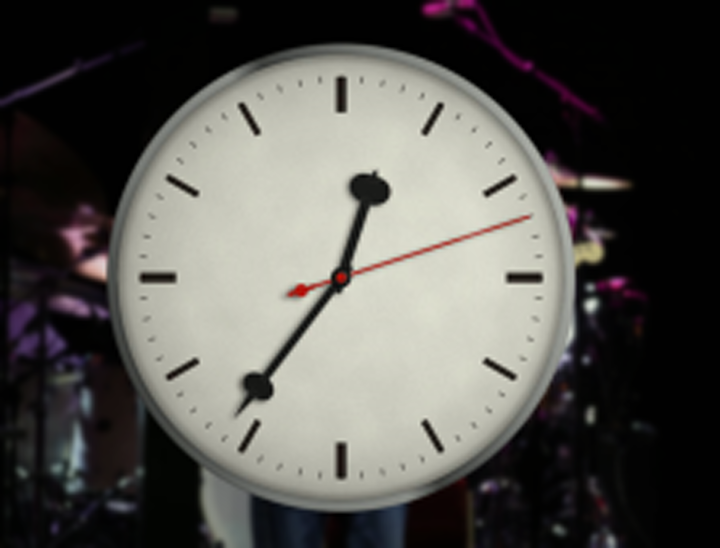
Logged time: h=12 m=36 s=12
